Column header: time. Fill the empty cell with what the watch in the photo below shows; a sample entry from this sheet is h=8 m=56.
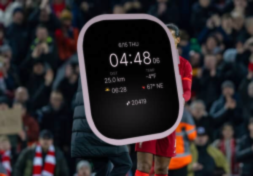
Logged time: h=4 m=48
